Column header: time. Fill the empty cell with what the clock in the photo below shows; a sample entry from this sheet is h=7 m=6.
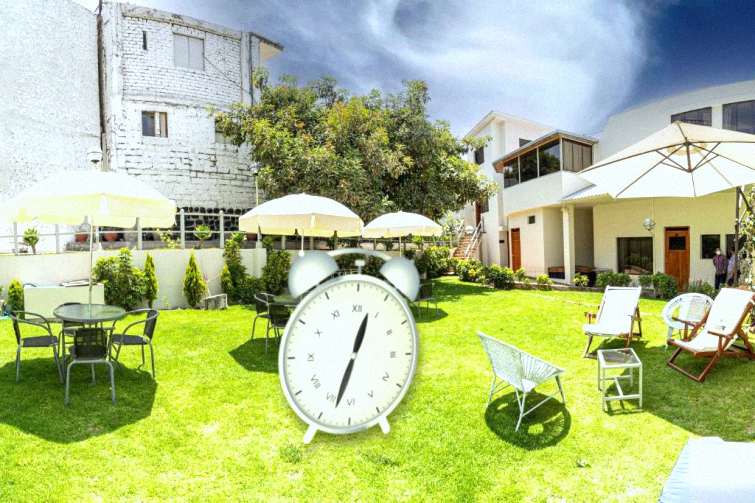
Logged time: h=12 m=33
